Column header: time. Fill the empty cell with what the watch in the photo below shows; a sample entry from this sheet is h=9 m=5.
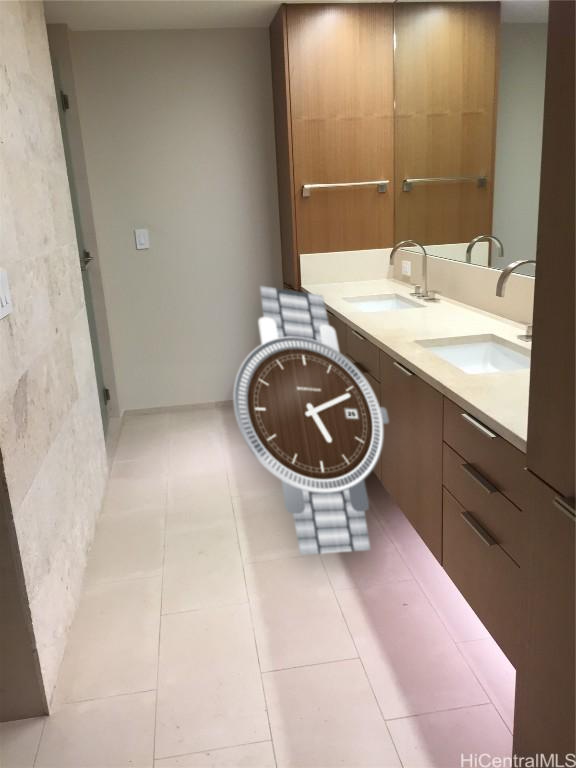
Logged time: h=5 m=11
